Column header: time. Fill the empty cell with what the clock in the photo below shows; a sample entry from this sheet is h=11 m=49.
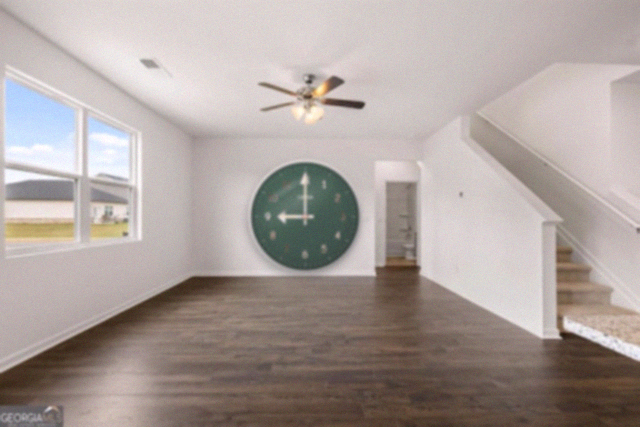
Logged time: h=9 m=0
